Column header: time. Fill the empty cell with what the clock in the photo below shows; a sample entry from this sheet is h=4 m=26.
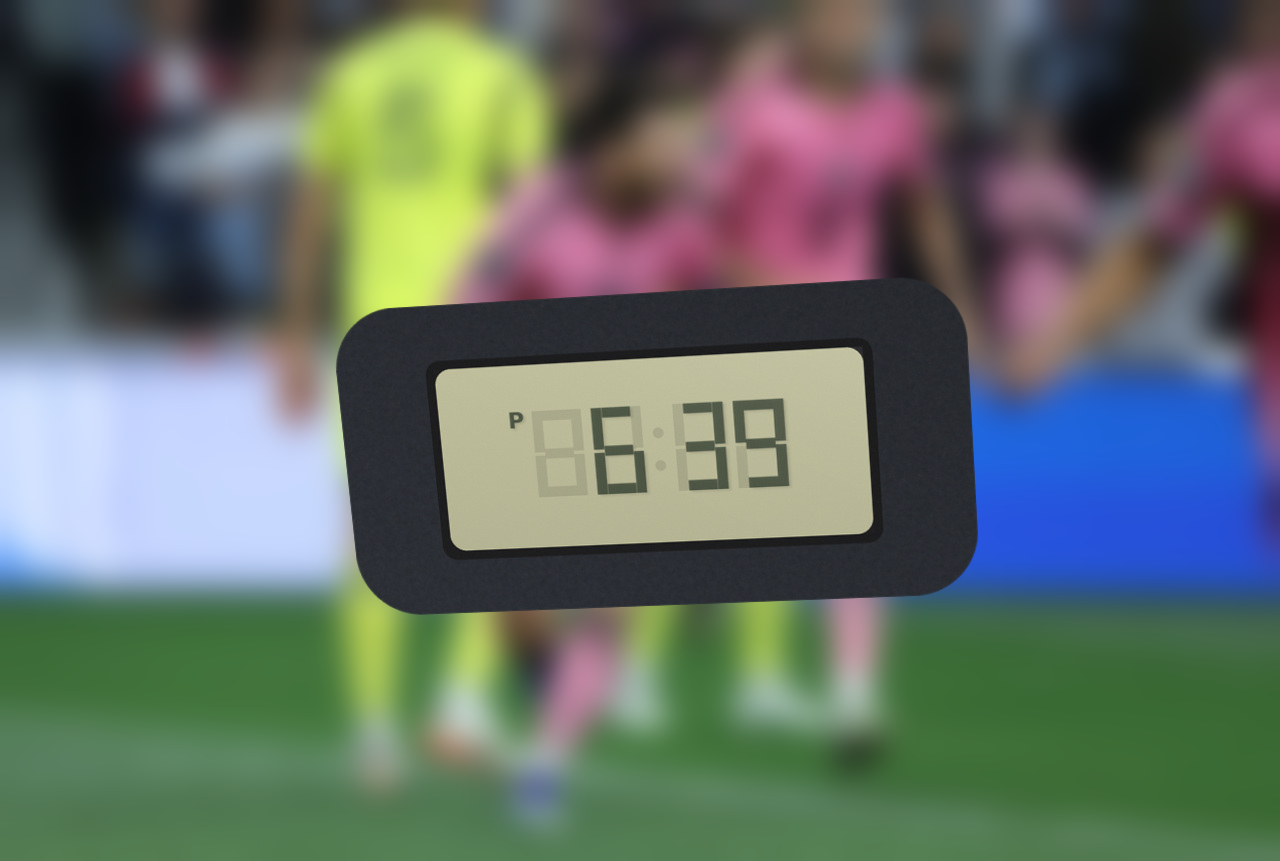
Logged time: h=6 m=39
